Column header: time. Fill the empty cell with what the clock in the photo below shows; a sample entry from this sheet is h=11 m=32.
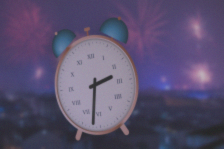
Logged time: h=2 m=32
